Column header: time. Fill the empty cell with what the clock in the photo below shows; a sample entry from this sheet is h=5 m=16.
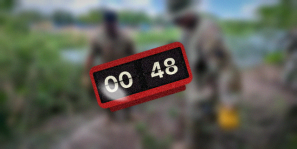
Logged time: h=0 m=48
